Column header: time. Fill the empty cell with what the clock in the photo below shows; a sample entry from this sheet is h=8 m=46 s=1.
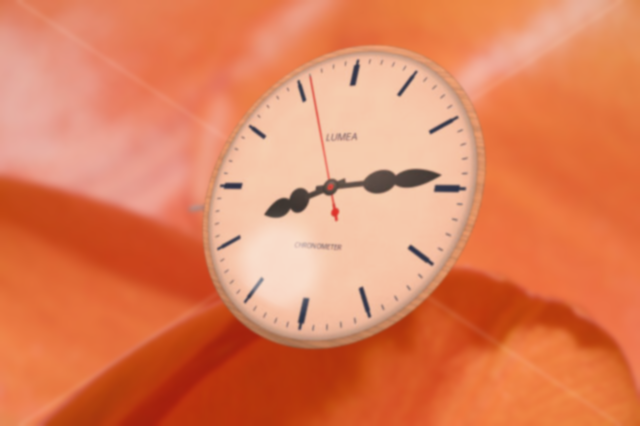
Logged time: h=8 m=13 s=56
